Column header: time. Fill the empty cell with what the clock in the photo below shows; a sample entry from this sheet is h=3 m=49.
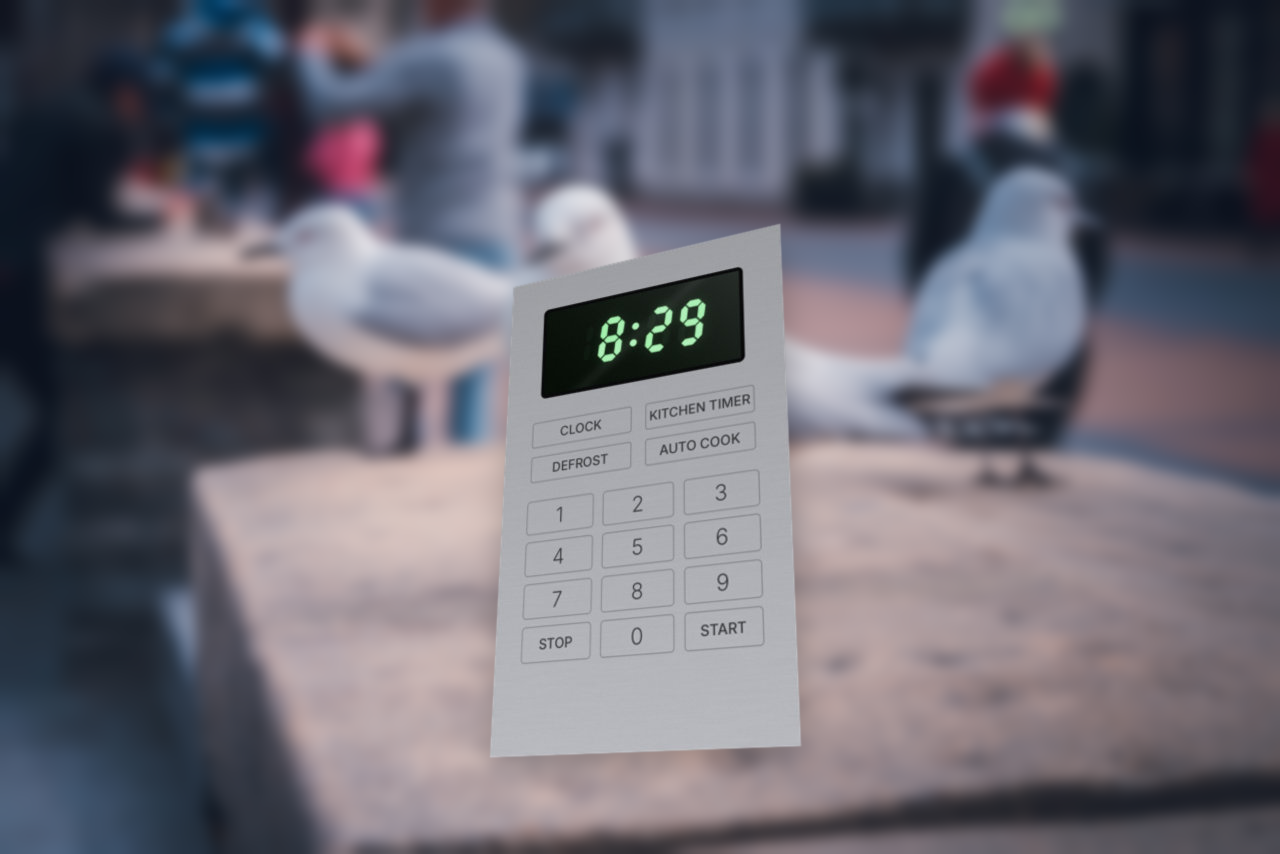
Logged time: h=8 m=29
